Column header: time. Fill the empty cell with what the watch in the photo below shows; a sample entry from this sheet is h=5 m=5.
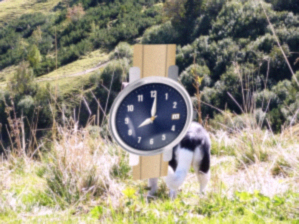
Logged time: h=8 m=1
